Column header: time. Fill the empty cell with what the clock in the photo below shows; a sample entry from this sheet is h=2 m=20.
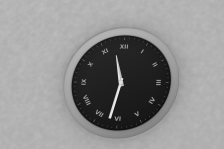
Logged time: h=11 m=32
